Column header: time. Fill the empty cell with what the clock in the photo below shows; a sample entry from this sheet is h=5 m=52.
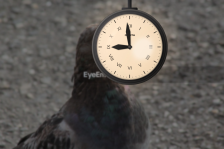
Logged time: h=8 m=59
